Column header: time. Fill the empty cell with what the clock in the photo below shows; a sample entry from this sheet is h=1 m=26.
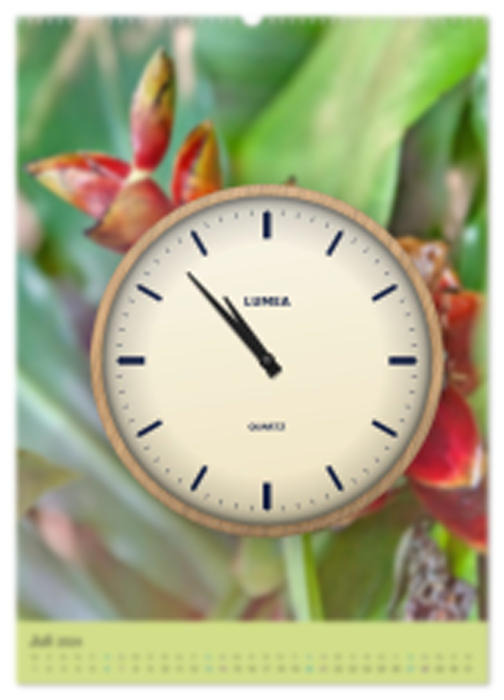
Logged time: h=10 m=53
